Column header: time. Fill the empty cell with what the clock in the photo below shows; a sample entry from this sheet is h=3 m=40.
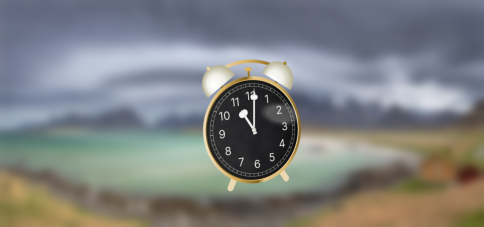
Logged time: h=11 m=1
